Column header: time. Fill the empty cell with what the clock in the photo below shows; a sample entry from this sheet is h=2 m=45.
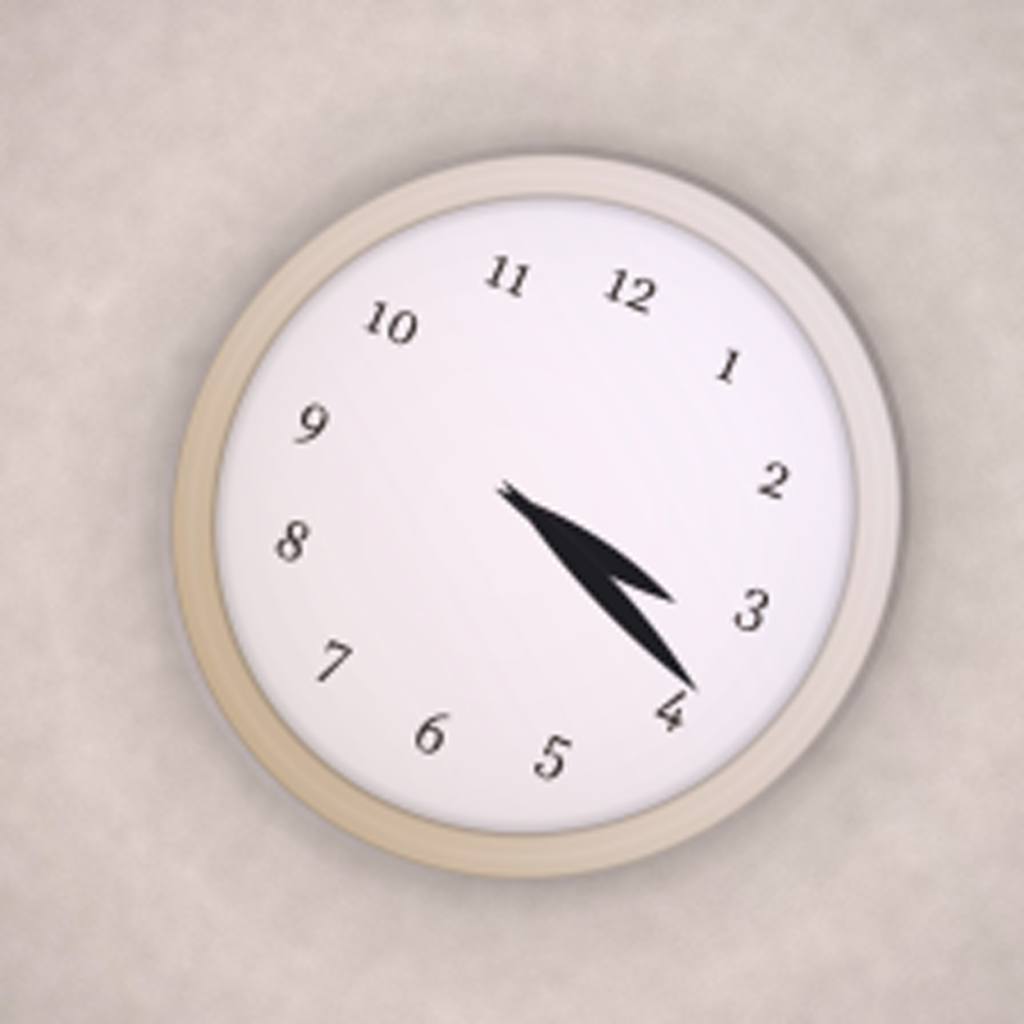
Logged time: h=3 m=19
